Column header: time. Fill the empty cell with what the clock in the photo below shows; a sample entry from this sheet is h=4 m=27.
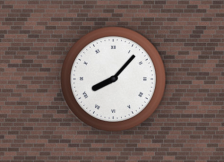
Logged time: h=8 m=7
